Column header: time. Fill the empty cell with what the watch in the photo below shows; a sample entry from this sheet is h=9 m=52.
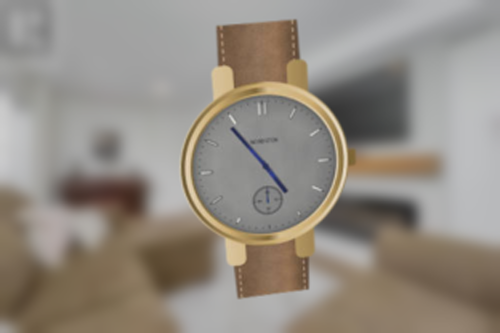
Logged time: h=4 m=54
